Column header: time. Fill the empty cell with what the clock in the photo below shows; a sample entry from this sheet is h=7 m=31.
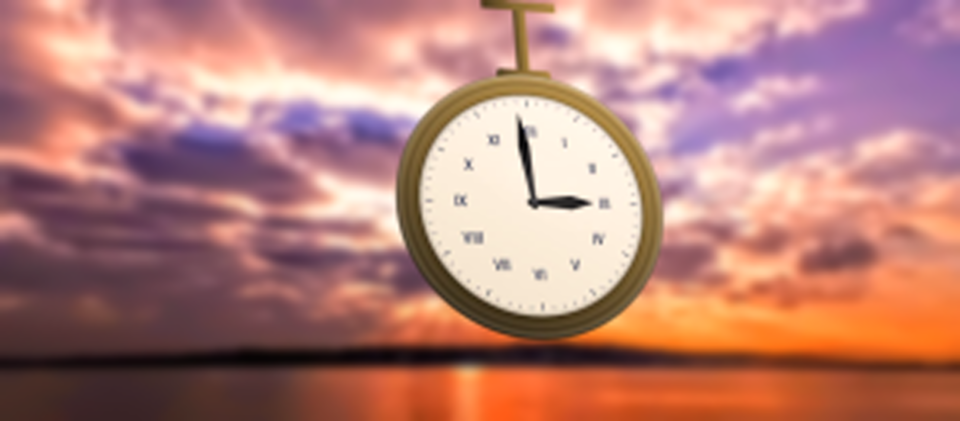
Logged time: h=2 m=59
